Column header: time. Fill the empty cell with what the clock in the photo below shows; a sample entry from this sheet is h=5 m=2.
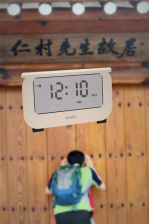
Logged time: h=12 m=10
